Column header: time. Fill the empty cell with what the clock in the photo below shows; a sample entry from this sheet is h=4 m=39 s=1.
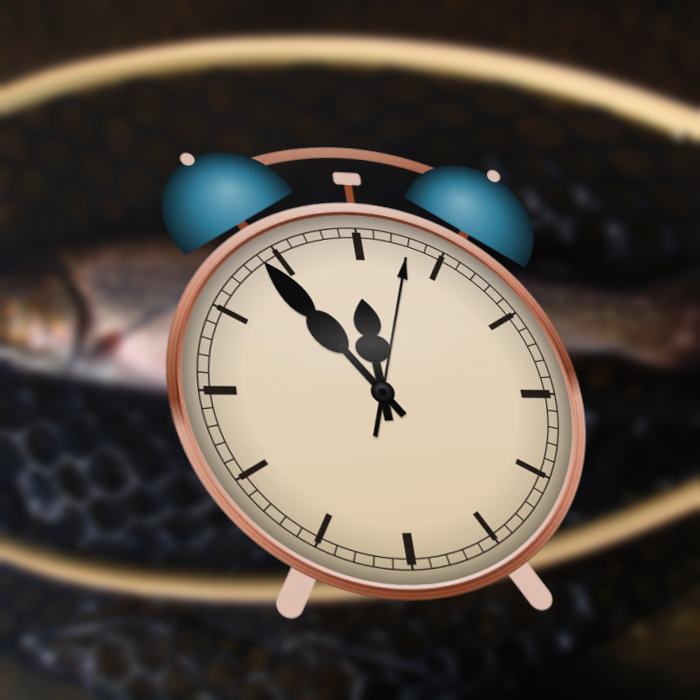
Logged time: h=11 m=54 s=3
